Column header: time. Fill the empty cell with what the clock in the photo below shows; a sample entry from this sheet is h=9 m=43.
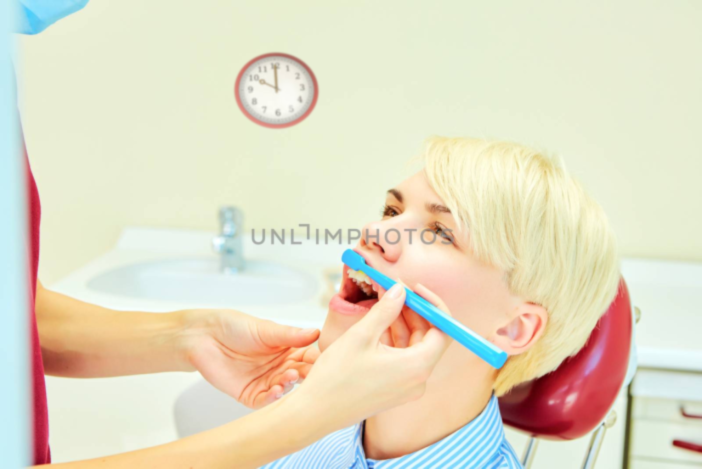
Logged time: h=10 m=0
